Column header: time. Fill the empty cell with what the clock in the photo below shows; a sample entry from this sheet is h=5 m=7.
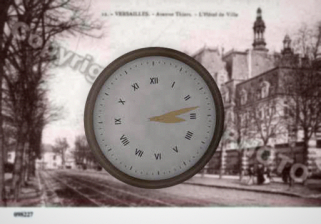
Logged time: h=3 m=13
